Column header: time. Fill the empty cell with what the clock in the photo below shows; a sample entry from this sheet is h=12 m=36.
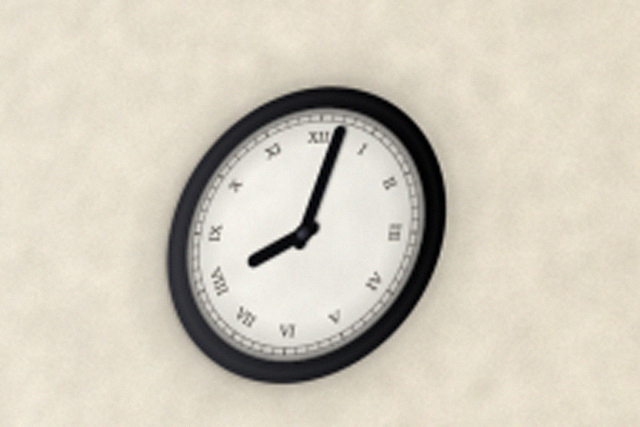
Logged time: h=8 m=2
